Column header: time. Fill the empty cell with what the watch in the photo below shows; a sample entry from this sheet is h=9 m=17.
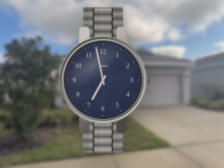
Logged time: h=6 m=58
